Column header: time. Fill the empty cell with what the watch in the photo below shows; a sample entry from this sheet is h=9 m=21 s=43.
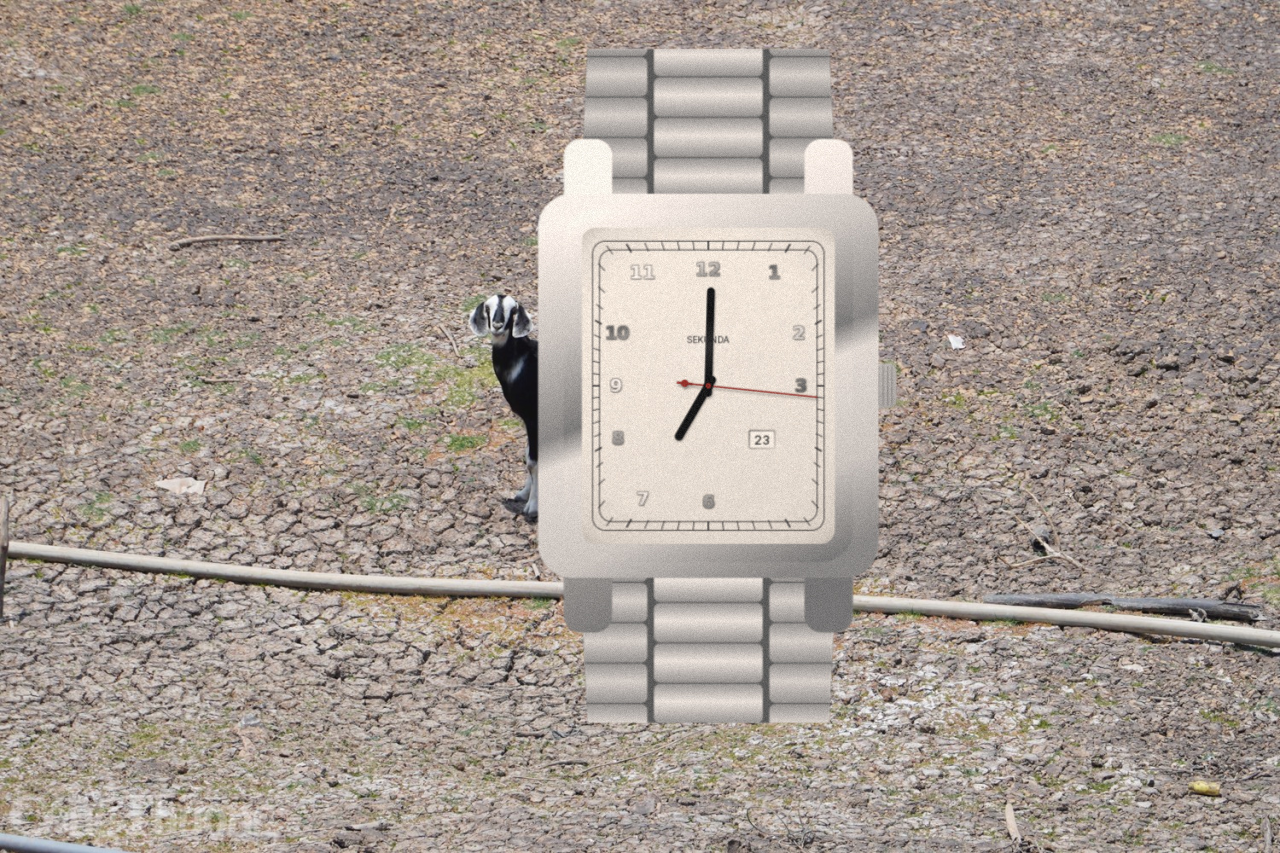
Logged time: h=7 m=0 s=16
